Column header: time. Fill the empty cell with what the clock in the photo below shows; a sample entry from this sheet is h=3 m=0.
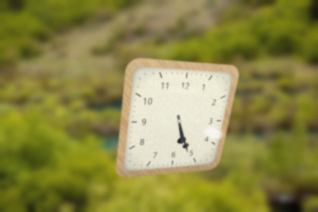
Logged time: h=5 m=26
